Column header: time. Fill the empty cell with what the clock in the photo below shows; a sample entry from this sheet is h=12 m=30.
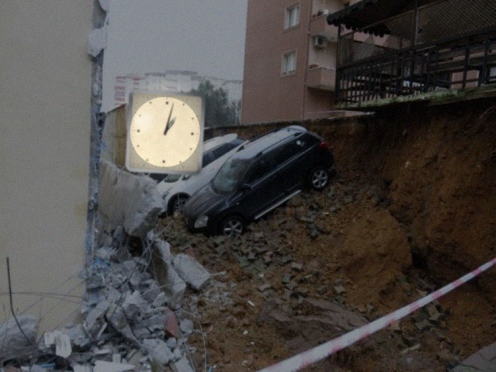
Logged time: h=1 m=2
